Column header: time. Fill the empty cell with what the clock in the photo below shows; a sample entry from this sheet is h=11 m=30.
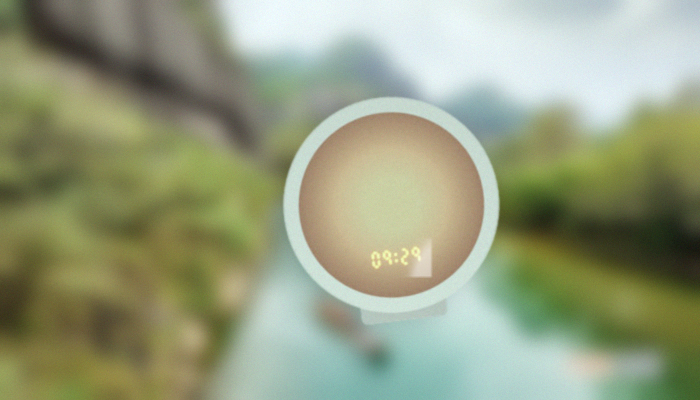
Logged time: h=9 m=29
